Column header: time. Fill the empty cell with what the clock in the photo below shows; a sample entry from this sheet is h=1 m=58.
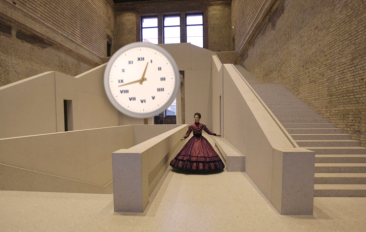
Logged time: h=12 m=43
